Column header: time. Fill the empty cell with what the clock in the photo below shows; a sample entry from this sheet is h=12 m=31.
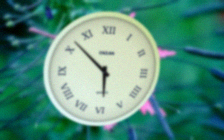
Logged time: h=5 m=52
